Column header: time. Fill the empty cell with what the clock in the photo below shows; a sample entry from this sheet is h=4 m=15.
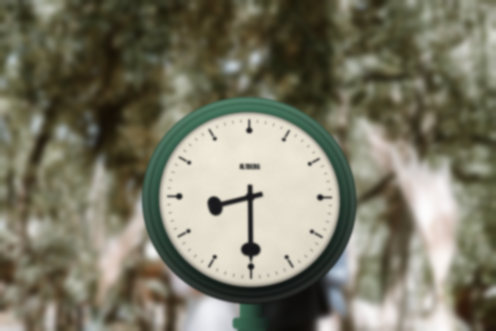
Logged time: h=8 m=30
